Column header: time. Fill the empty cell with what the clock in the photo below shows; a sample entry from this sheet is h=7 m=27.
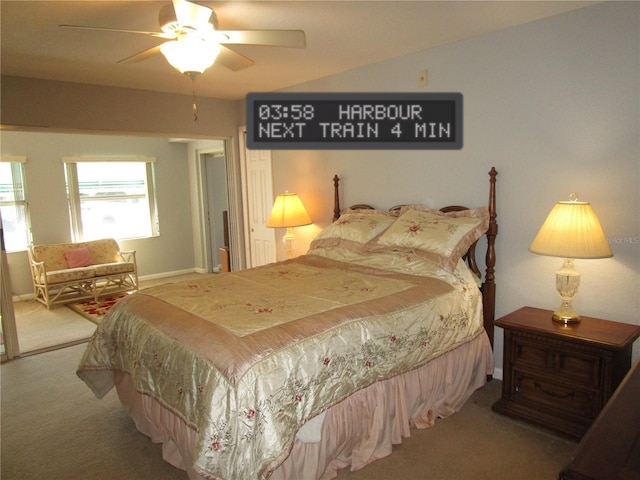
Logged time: h=3 m=58
